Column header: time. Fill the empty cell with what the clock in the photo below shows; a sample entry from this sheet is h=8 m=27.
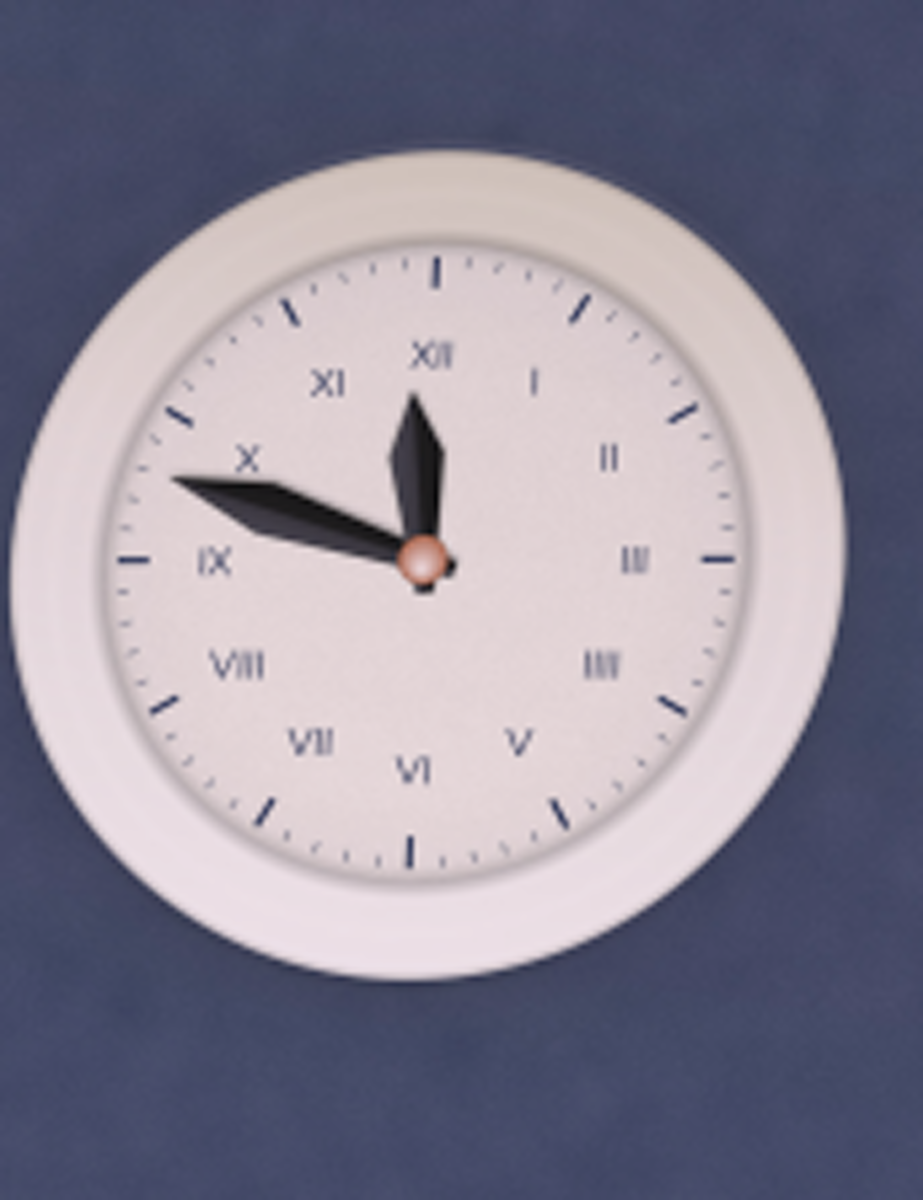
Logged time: h=11 m=48
